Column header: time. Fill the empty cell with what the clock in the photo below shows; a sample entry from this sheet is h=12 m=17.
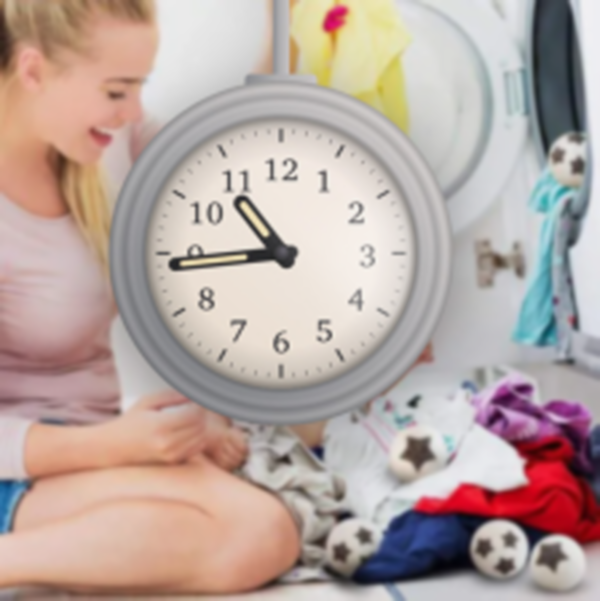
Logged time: h=10 m=44
